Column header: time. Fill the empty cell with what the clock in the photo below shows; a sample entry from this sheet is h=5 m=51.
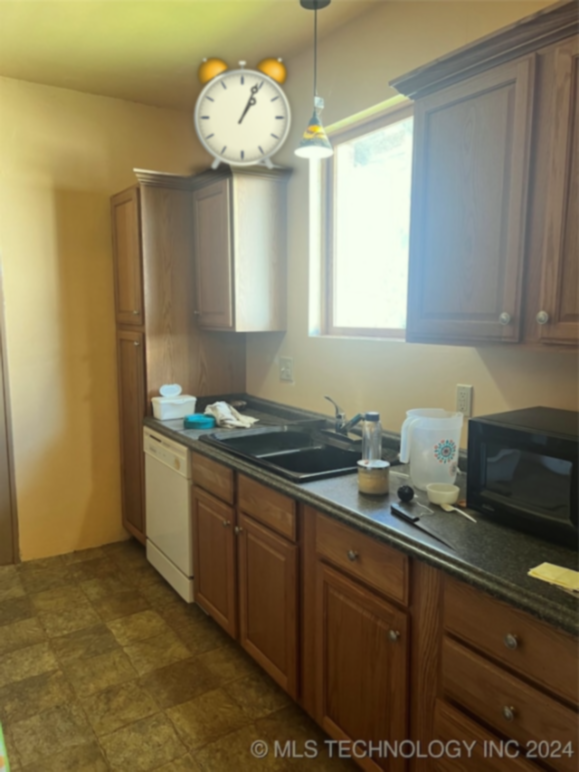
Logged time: h=1 m=4
